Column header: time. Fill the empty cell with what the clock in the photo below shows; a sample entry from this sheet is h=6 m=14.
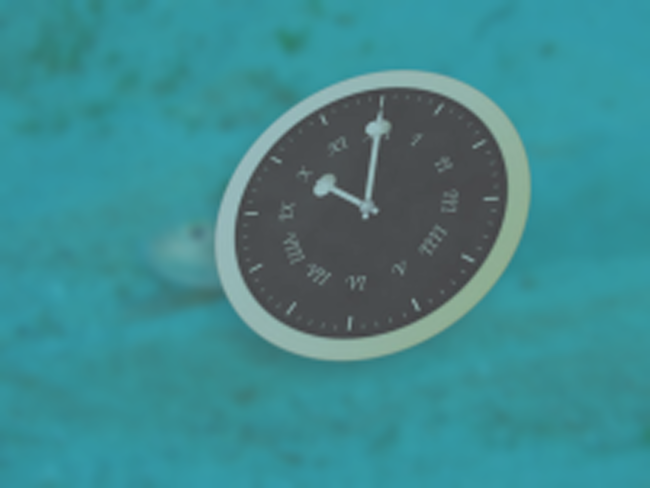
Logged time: h=10 m=0
